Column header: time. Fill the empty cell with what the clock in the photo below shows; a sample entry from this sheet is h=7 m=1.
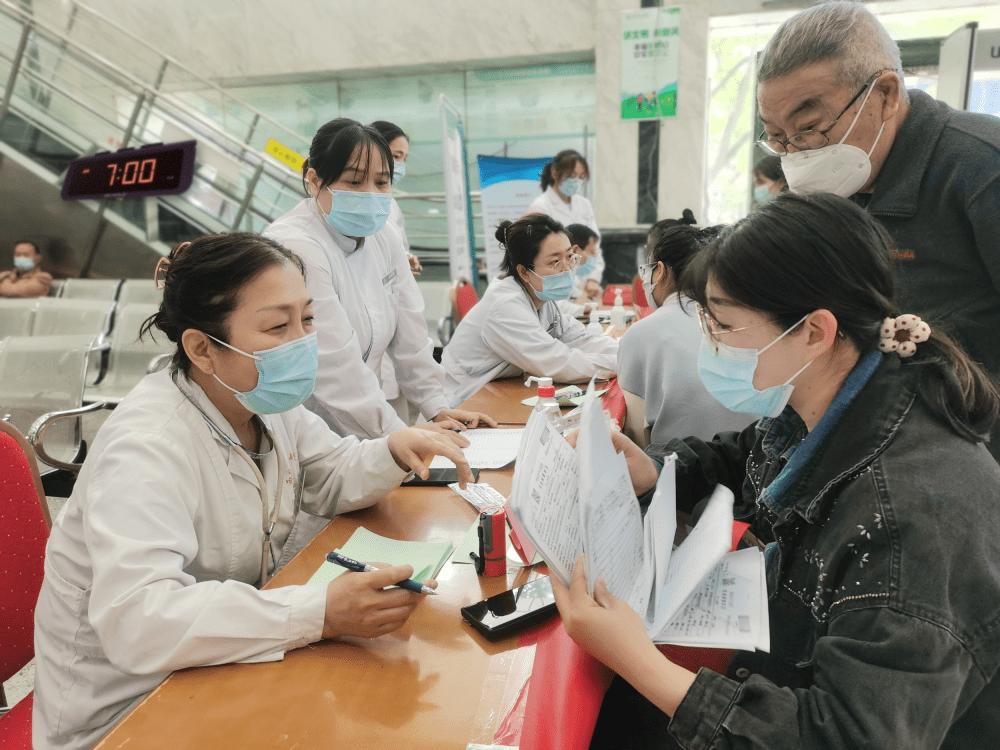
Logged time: h=7 m=0
